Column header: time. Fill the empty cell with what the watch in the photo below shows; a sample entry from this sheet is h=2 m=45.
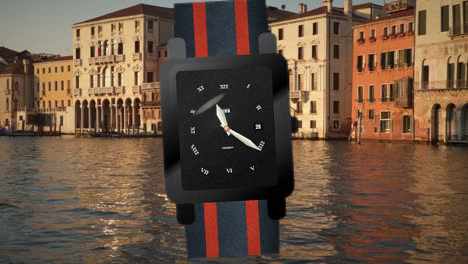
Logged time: h=11 m=21
